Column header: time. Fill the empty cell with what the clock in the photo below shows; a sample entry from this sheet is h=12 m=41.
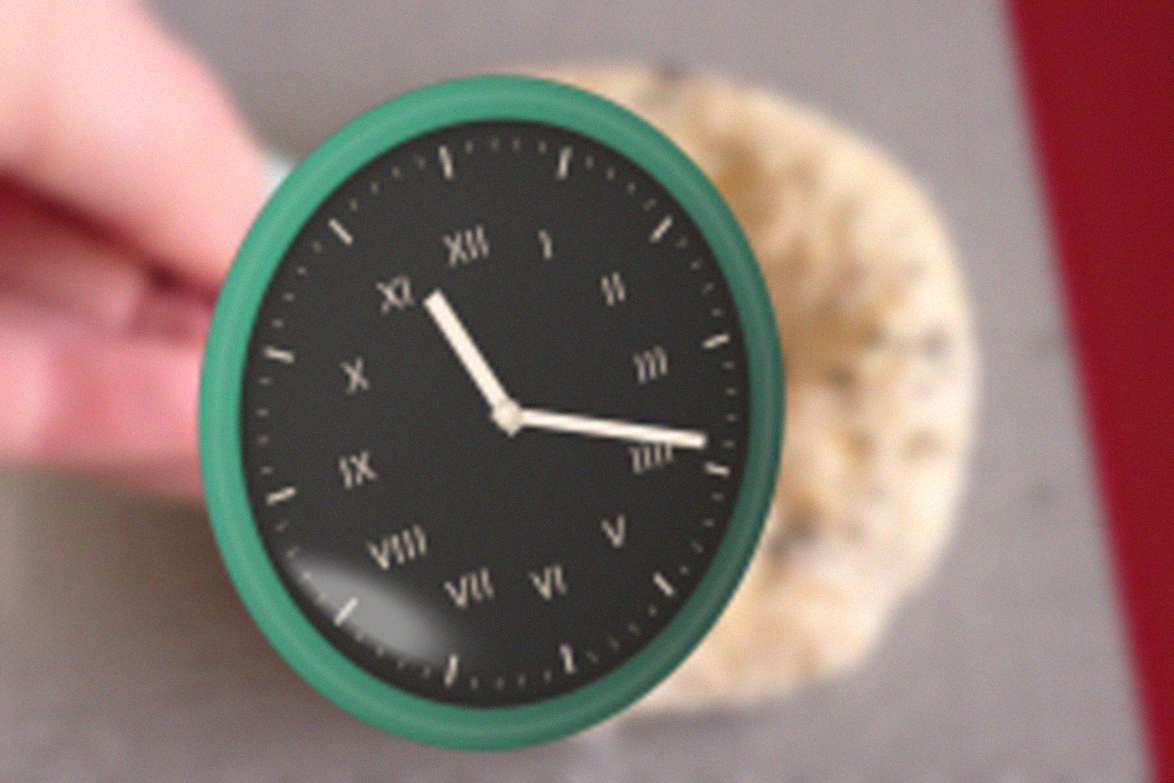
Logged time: h=11 m=19
